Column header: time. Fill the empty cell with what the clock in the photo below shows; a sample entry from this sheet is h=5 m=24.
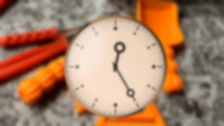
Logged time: h=12 m=25
